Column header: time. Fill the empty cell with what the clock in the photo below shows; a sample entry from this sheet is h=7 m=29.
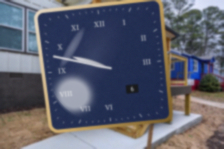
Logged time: h=9 m=48
